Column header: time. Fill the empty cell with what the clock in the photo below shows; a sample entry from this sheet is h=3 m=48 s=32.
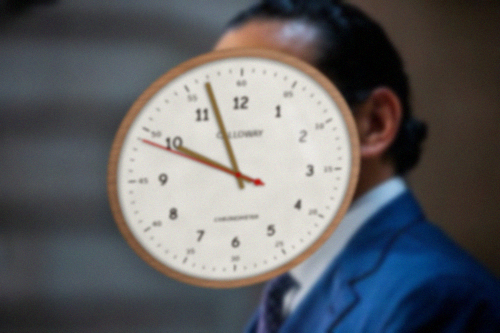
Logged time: h=9 m=56 s=49
